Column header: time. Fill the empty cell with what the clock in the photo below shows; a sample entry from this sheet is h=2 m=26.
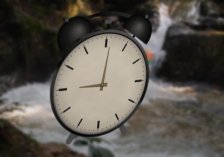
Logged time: h=9 m=1
